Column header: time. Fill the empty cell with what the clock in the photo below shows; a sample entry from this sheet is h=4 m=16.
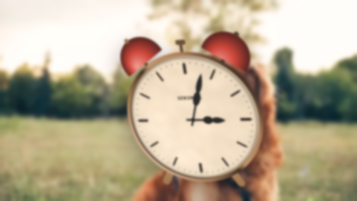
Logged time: h=3 m=3
